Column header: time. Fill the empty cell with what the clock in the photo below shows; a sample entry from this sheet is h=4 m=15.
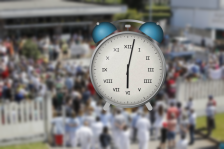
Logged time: h=6 m=2
